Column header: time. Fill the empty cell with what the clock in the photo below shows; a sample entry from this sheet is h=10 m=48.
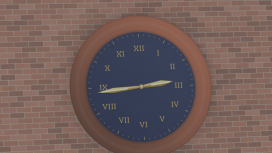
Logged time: h=2 m=44
